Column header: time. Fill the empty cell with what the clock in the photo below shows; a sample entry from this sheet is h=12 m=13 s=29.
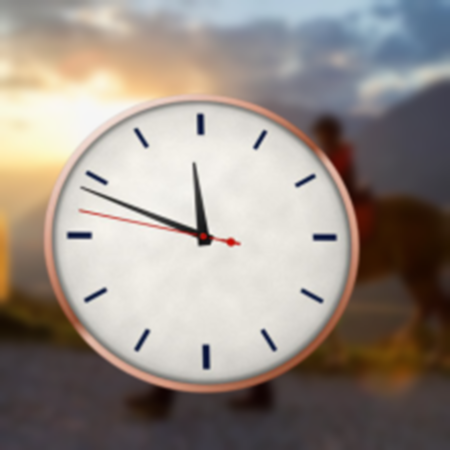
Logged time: h=11 m=48 s=47
